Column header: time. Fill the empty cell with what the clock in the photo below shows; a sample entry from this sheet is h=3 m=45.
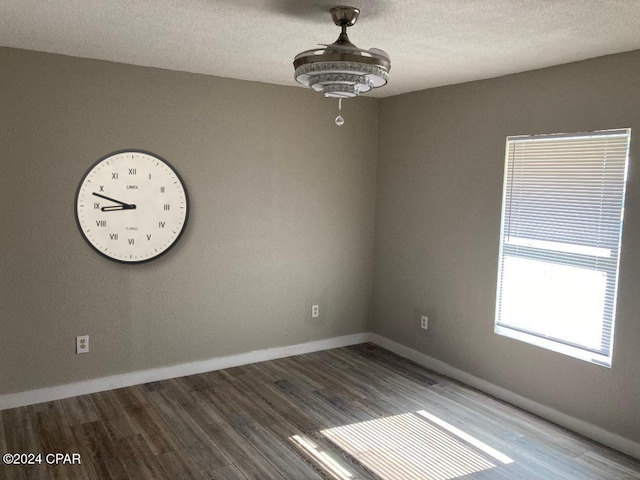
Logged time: h=8 m=48
